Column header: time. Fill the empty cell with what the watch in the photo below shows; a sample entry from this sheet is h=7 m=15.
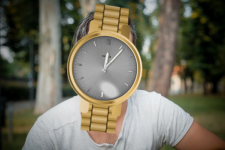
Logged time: h=12 m=6
